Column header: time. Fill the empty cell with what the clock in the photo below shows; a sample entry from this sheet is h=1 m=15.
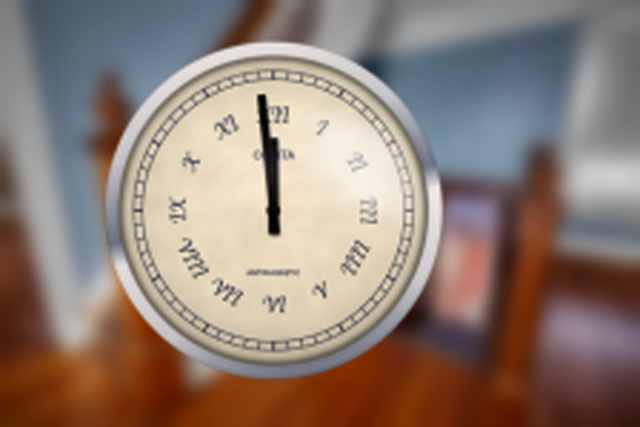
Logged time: h=11 m=59
